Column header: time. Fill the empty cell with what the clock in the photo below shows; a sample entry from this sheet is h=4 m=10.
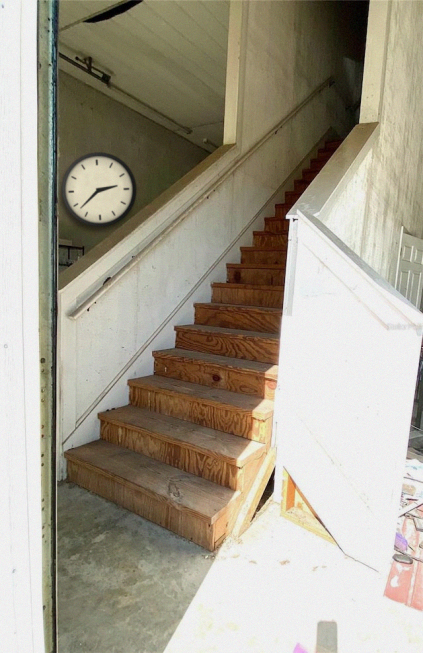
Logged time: h=2 m=38
